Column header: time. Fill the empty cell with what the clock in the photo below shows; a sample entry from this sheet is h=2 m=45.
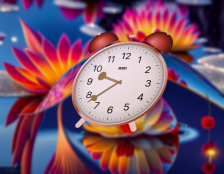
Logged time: h=9 m=38
